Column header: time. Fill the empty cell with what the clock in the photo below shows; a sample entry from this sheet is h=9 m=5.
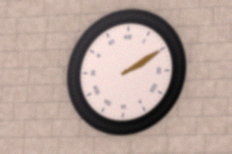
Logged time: h=2 m=10
